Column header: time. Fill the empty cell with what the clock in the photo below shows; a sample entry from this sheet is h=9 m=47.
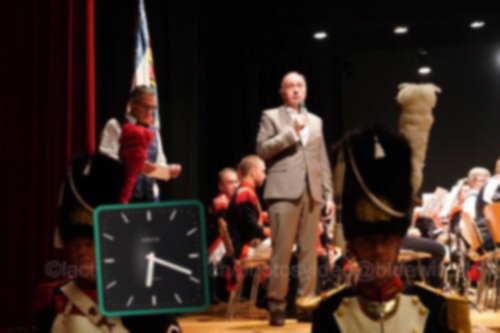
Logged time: h=6 m=19
